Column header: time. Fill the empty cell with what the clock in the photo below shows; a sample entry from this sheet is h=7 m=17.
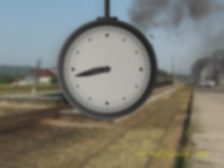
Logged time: h=8 m=43
